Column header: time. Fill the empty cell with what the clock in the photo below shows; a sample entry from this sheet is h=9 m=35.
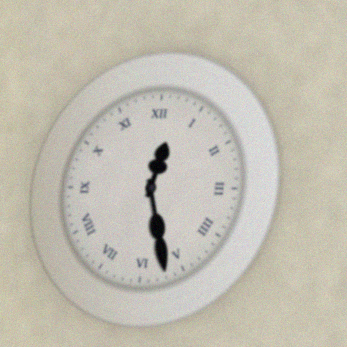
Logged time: h=12 m=27
